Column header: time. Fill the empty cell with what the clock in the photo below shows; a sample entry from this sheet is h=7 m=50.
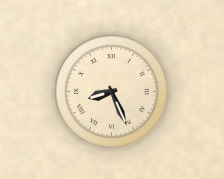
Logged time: h=8 m=26
